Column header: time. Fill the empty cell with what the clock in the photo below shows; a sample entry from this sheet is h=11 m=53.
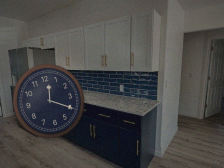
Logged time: h=12 m=20
